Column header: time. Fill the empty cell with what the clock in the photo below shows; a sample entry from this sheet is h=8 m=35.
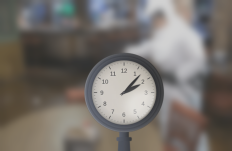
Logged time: h=2 m=7
